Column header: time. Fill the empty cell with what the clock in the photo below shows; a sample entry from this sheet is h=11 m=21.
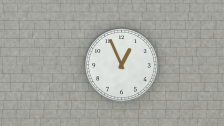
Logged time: h=12 m=56
